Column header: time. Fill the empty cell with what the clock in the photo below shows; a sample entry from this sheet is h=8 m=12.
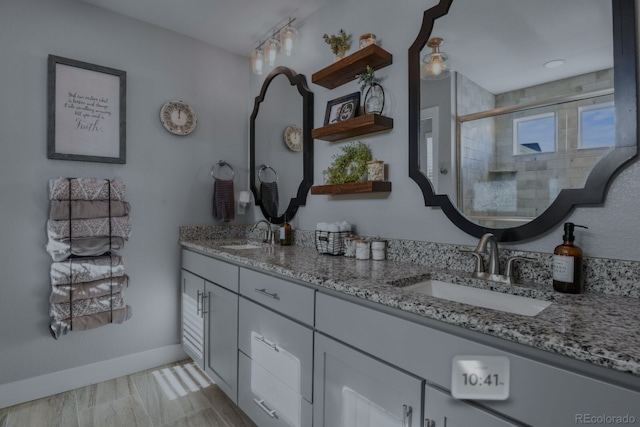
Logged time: h=10 m=41
